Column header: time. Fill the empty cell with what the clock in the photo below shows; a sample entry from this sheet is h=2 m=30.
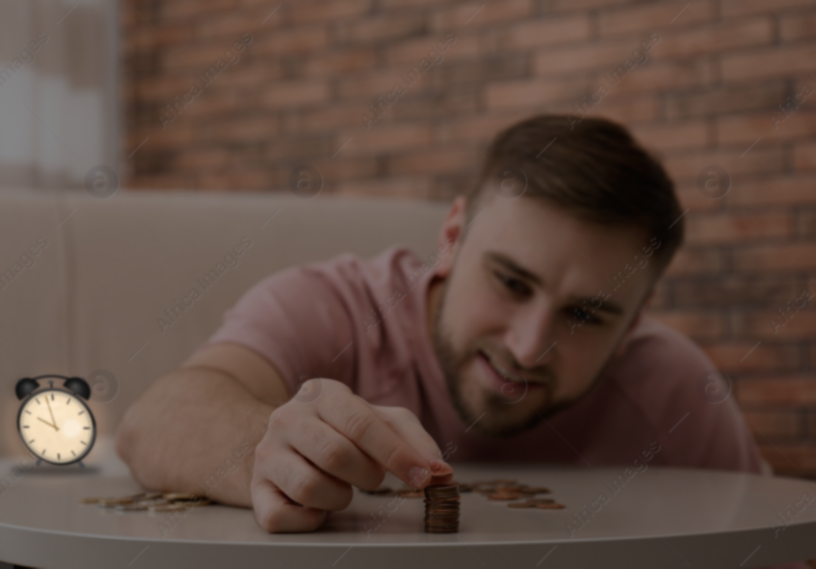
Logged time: h=9 m=58
